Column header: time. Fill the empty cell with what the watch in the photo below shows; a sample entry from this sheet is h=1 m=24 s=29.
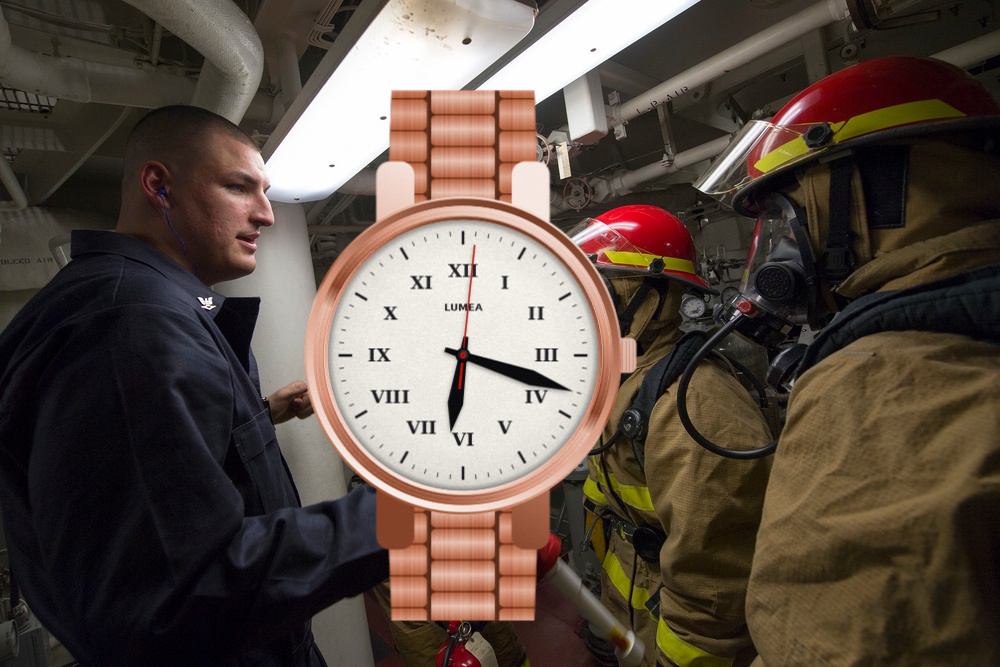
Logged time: h=6 m=18 s=1
